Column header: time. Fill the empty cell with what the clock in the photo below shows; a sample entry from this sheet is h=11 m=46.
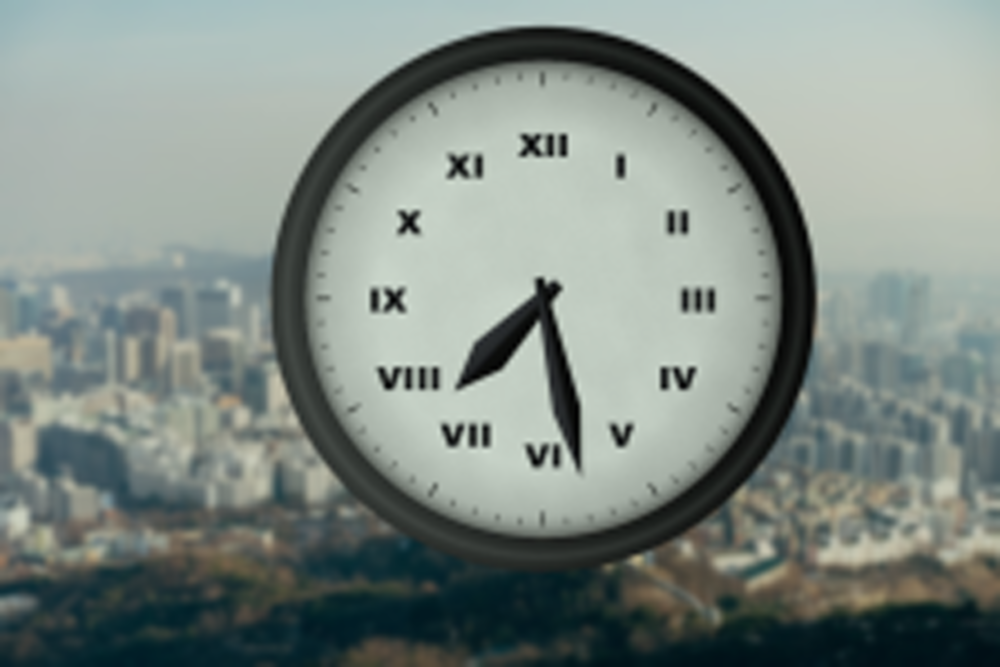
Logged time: h=7 m=28
